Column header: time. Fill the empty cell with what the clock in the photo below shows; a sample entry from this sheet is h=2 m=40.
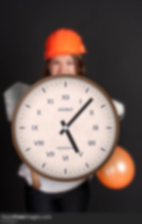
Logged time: h=5 m=7
